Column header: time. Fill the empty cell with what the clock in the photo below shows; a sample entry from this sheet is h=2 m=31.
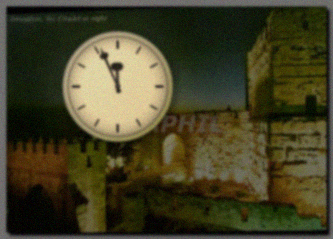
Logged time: h=11 m=56
